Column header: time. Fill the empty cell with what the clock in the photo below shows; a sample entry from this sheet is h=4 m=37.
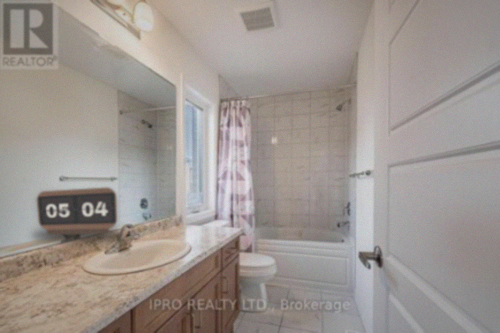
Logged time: h=5 m=4
